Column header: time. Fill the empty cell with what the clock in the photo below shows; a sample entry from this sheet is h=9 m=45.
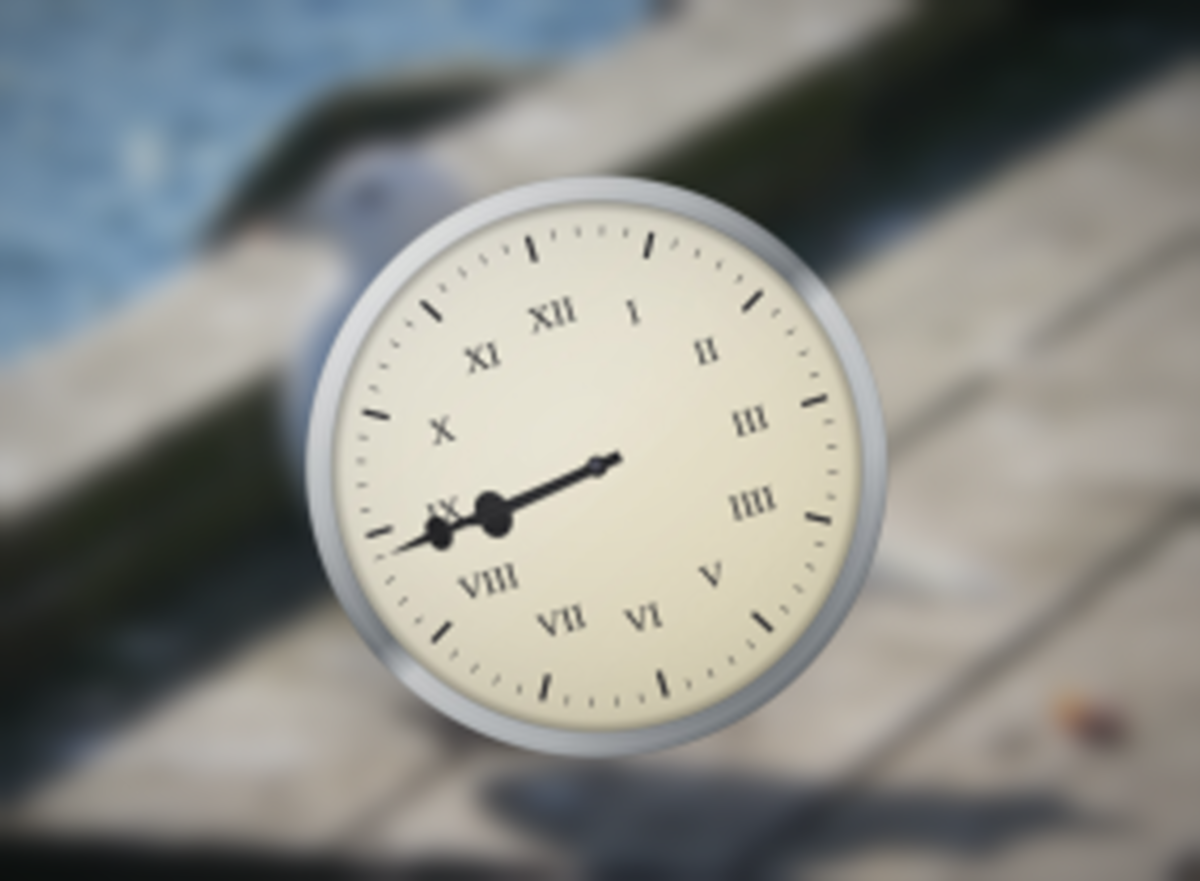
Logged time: h=8 m=44
